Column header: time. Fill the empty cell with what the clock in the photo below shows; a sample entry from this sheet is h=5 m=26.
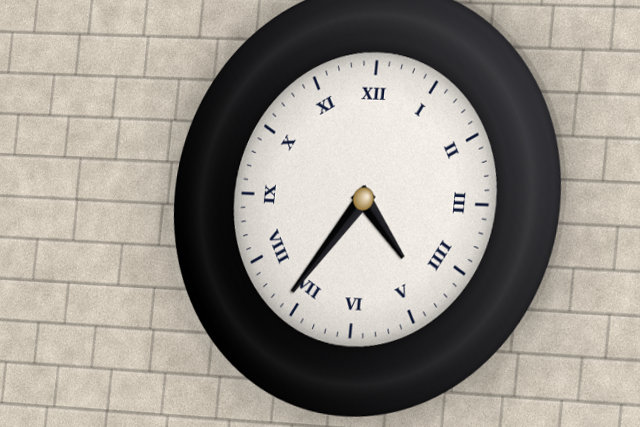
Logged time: h=4 m=36
